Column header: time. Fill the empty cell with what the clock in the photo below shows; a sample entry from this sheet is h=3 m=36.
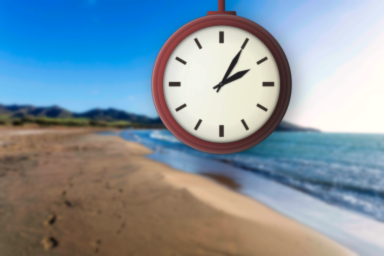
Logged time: h=2 m=5
